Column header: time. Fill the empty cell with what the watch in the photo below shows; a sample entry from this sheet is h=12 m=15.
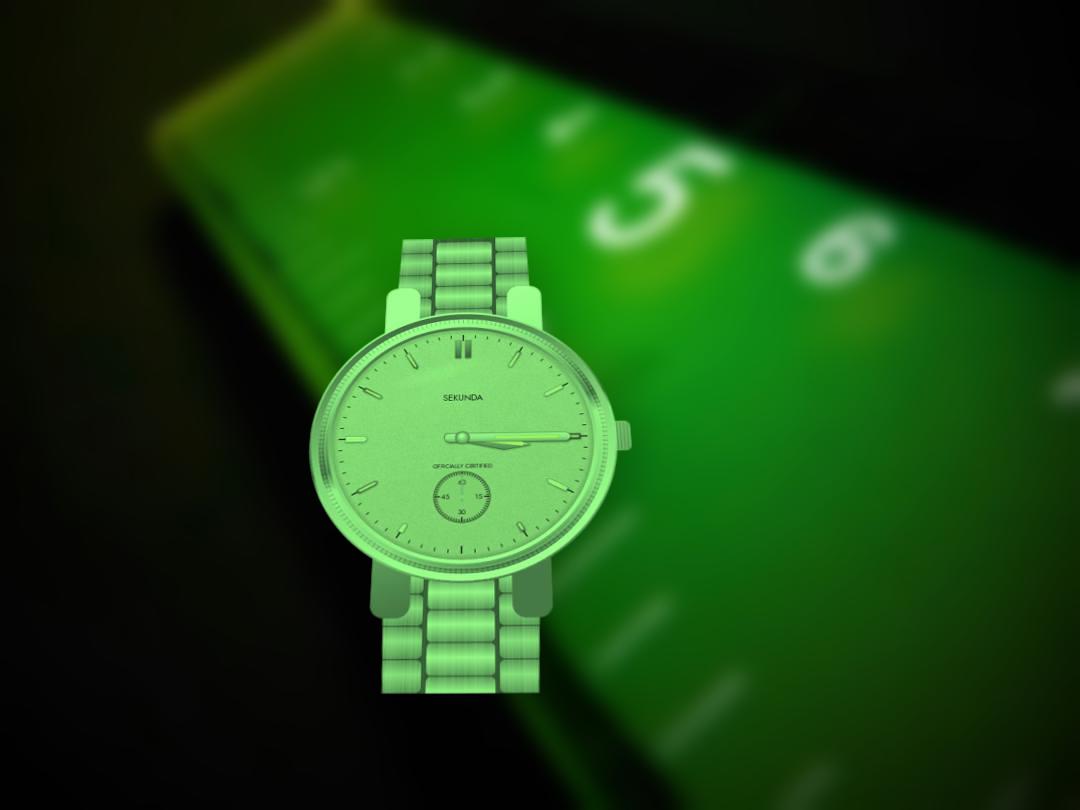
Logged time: h=3 m=15
